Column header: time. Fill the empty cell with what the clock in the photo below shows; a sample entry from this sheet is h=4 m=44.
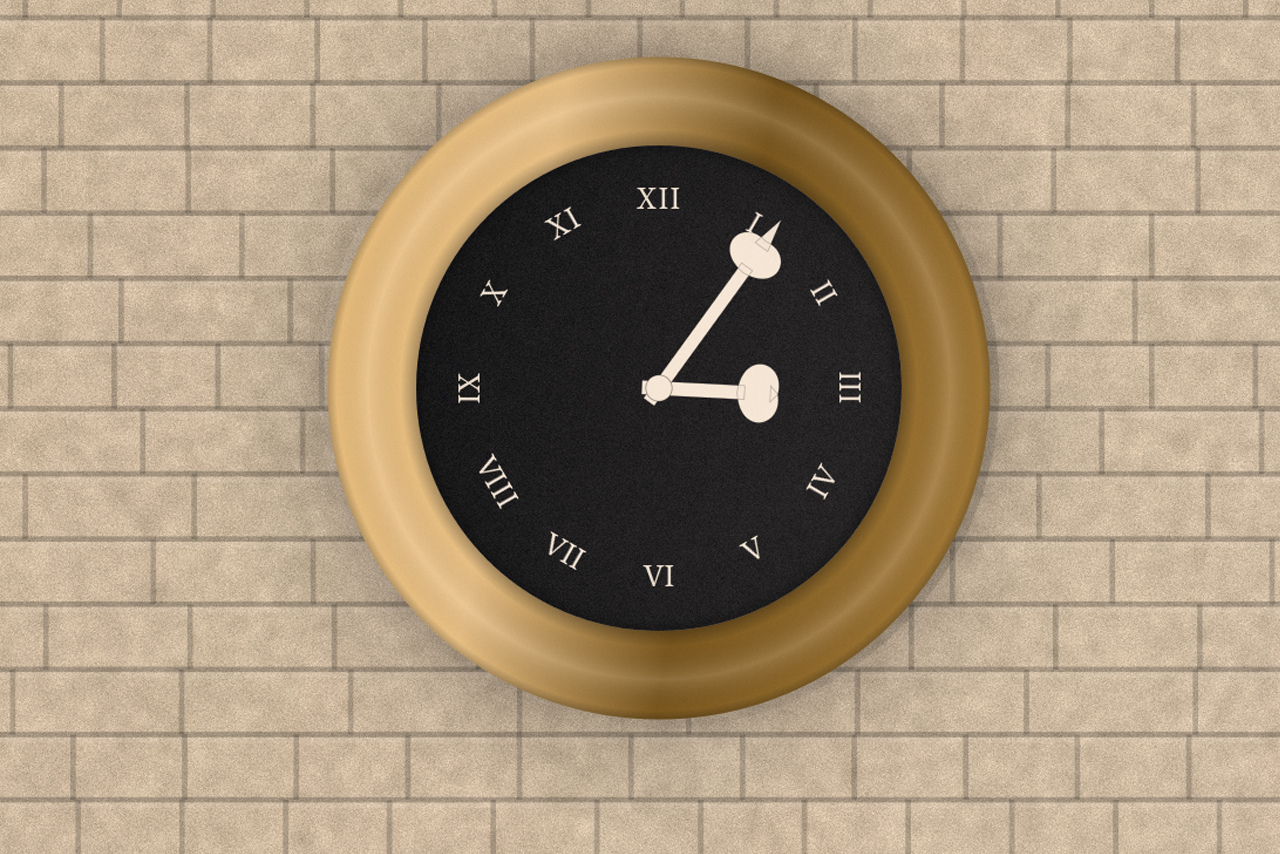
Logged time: h=3 m=6
